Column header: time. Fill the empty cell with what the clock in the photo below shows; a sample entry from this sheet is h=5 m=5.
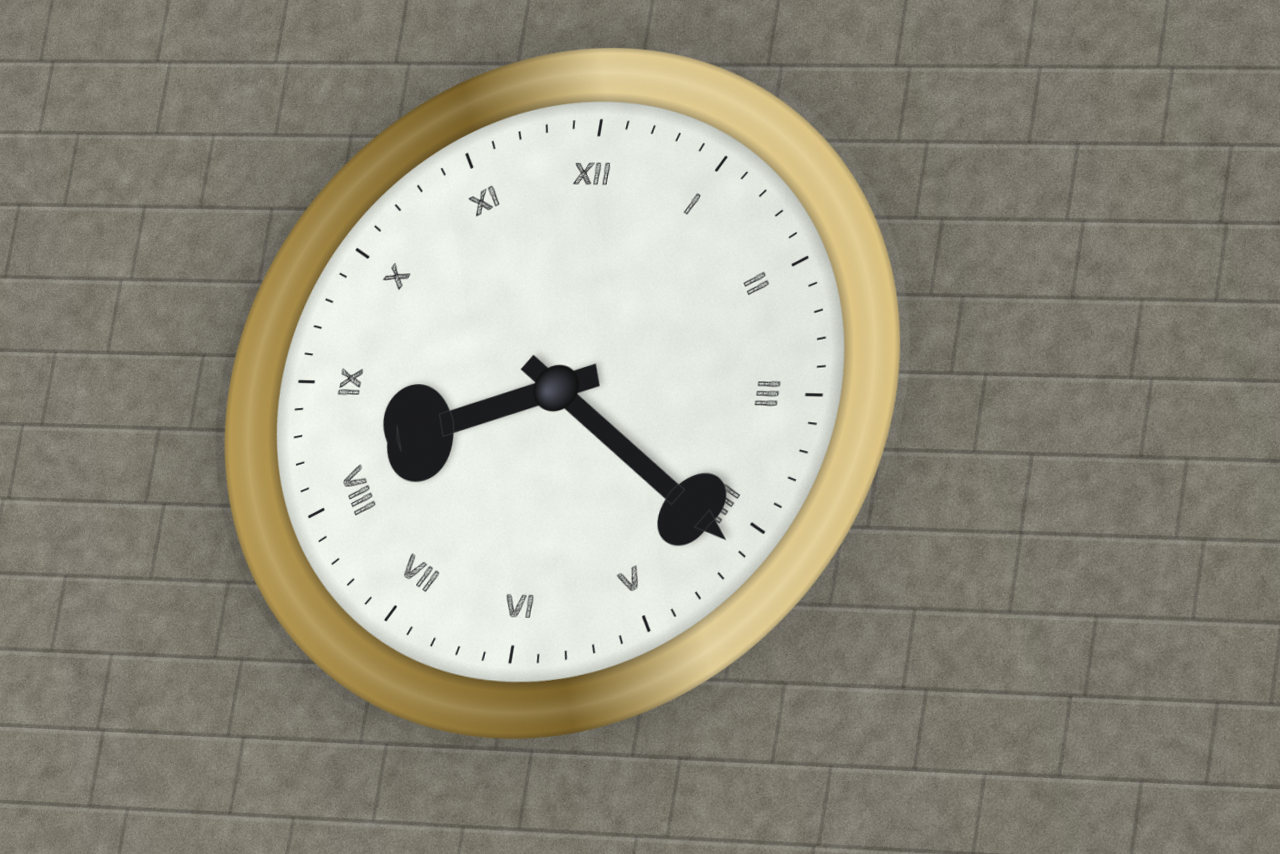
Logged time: h=8 m=21
